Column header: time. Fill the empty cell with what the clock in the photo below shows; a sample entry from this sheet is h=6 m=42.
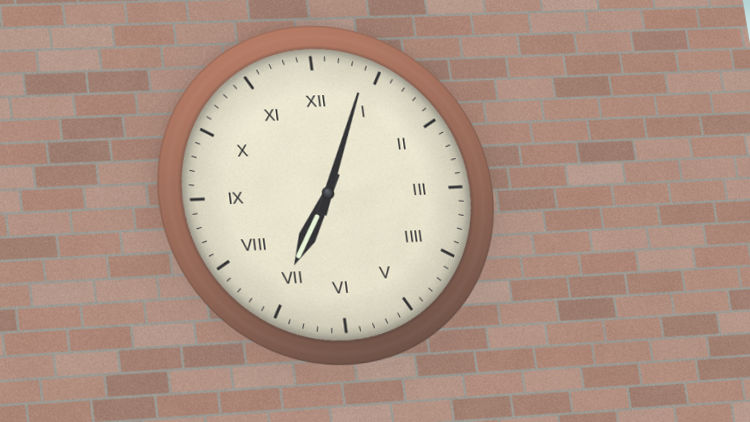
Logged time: h=7 m=4
